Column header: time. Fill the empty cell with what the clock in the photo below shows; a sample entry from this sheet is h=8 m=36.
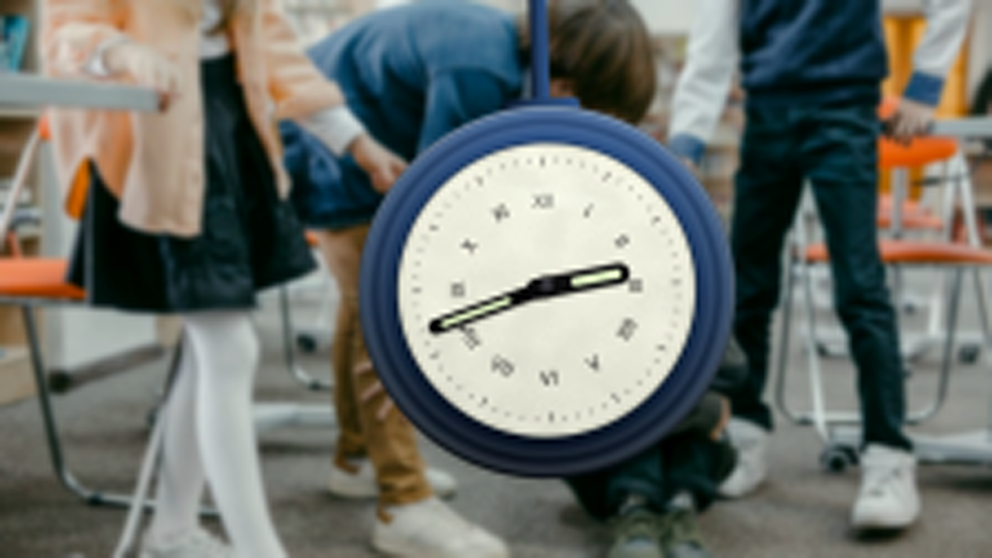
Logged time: h=2 m=42
